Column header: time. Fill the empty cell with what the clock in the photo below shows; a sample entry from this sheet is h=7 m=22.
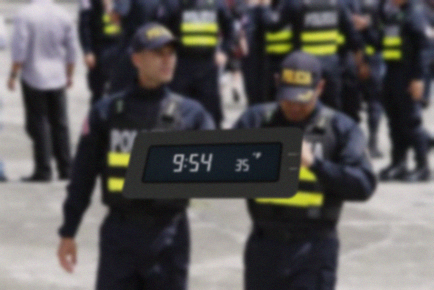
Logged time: h=9 m=54
